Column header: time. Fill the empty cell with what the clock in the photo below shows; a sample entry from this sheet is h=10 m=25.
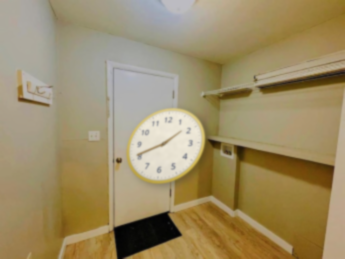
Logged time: h=1 m=41
